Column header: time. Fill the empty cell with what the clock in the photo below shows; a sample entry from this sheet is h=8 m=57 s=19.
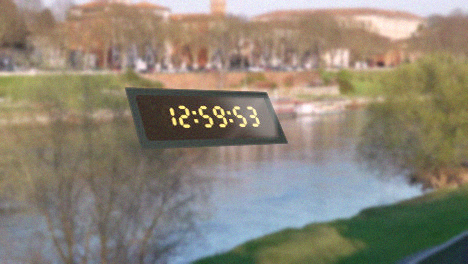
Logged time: h=12 m=59 s=53
